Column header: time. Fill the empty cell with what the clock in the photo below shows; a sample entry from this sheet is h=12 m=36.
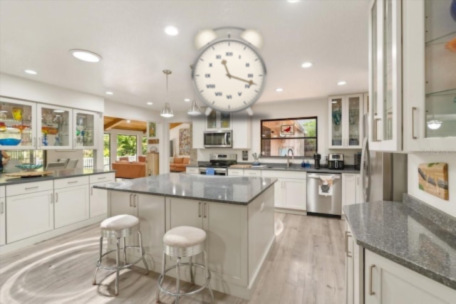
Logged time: h=11 m=18
